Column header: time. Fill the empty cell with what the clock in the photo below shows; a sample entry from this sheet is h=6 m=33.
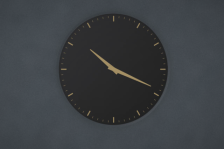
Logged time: h=10 m=19
